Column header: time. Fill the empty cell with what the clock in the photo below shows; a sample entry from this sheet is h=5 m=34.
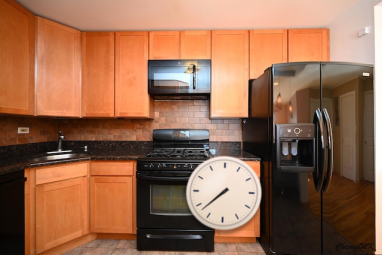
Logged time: h=7 m=38
